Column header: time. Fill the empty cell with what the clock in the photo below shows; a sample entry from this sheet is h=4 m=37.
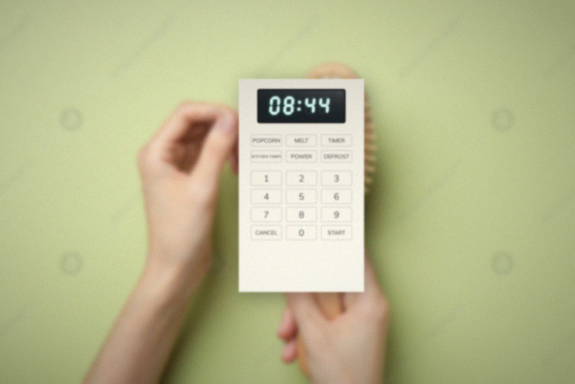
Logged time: h=8 m=44
